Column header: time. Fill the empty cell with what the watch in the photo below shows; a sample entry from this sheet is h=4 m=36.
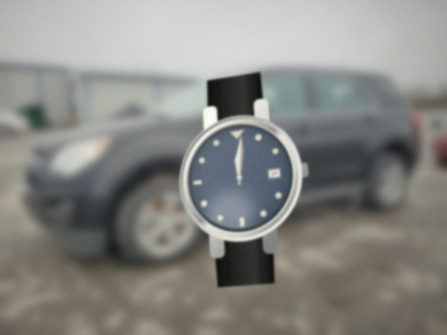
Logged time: h=12 m=1
